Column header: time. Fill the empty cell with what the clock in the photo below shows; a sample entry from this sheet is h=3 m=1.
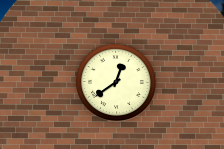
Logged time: h=12 m=39
